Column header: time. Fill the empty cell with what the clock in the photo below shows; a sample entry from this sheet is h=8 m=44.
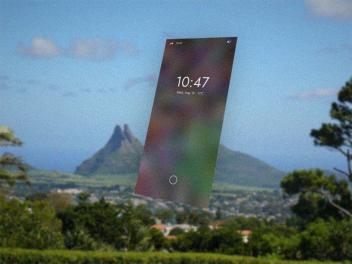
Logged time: h=10 m=47
